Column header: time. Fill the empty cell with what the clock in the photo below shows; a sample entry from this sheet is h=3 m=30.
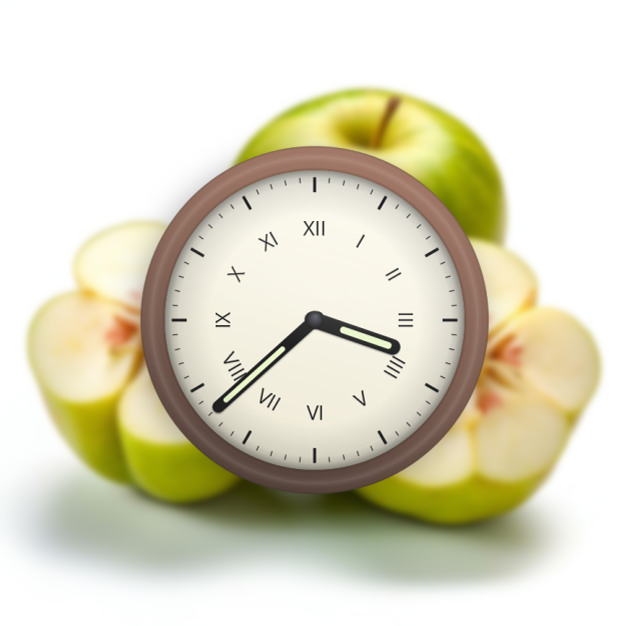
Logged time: h=3 m=38
